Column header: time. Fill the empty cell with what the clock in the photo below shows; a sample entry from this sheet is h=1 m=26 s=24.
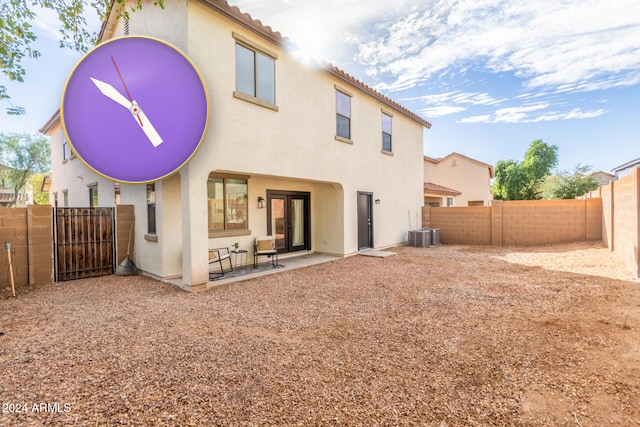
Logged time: h=4 m=50 s=56
